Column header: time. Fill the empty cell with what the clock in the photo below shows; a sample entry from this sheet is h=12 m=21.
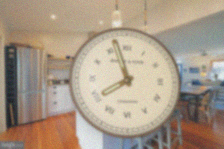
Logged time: h=7 m=57
